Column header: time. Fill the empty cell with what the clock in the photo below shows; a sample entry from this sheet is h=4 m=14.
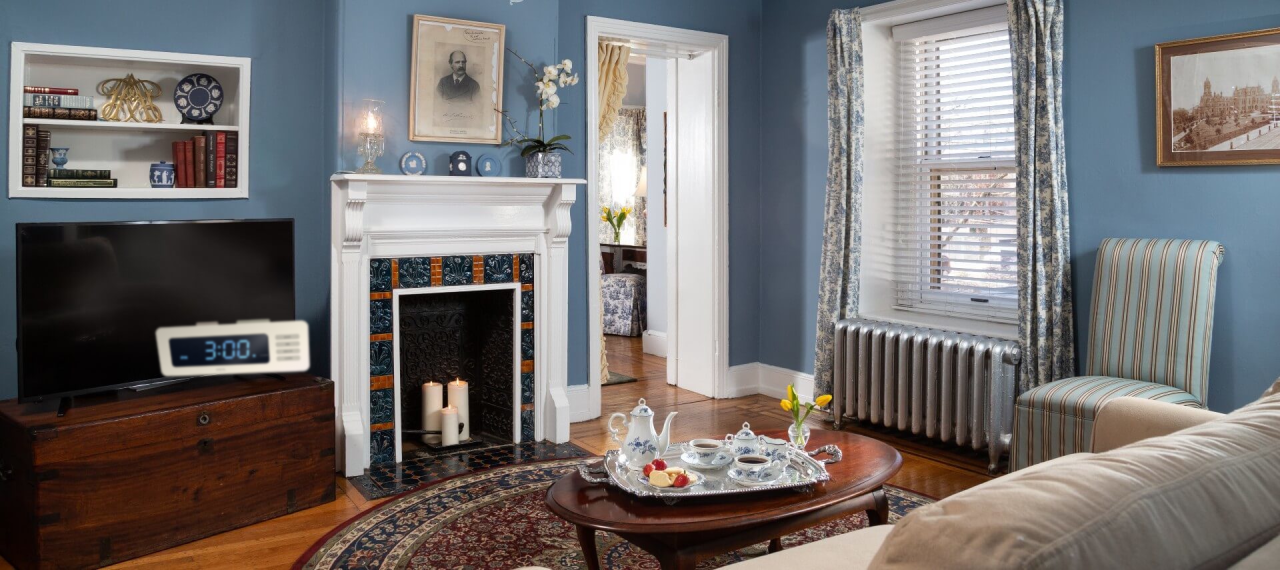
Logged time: h=3 m=0
